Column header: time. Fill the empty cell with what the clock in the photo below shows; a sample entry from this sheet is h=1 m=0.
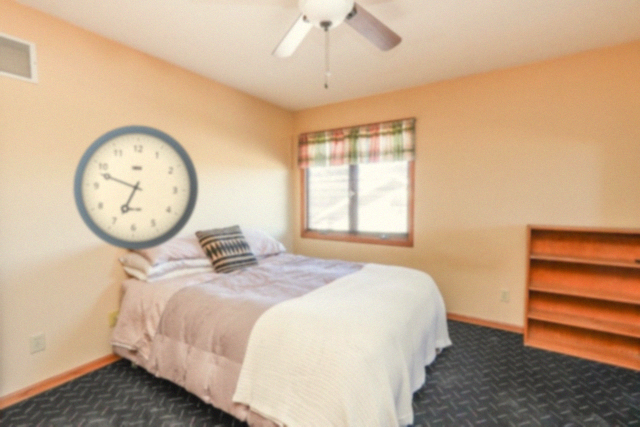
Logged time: h=6 m=48
